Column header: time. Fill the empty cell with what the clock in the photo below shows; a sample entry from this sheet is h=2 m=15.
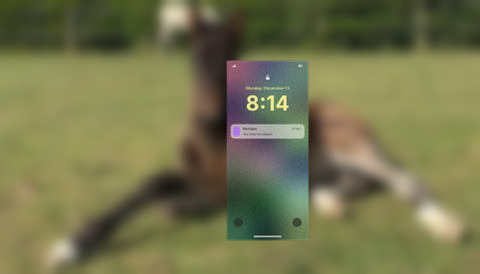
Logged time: h=8 m=14
